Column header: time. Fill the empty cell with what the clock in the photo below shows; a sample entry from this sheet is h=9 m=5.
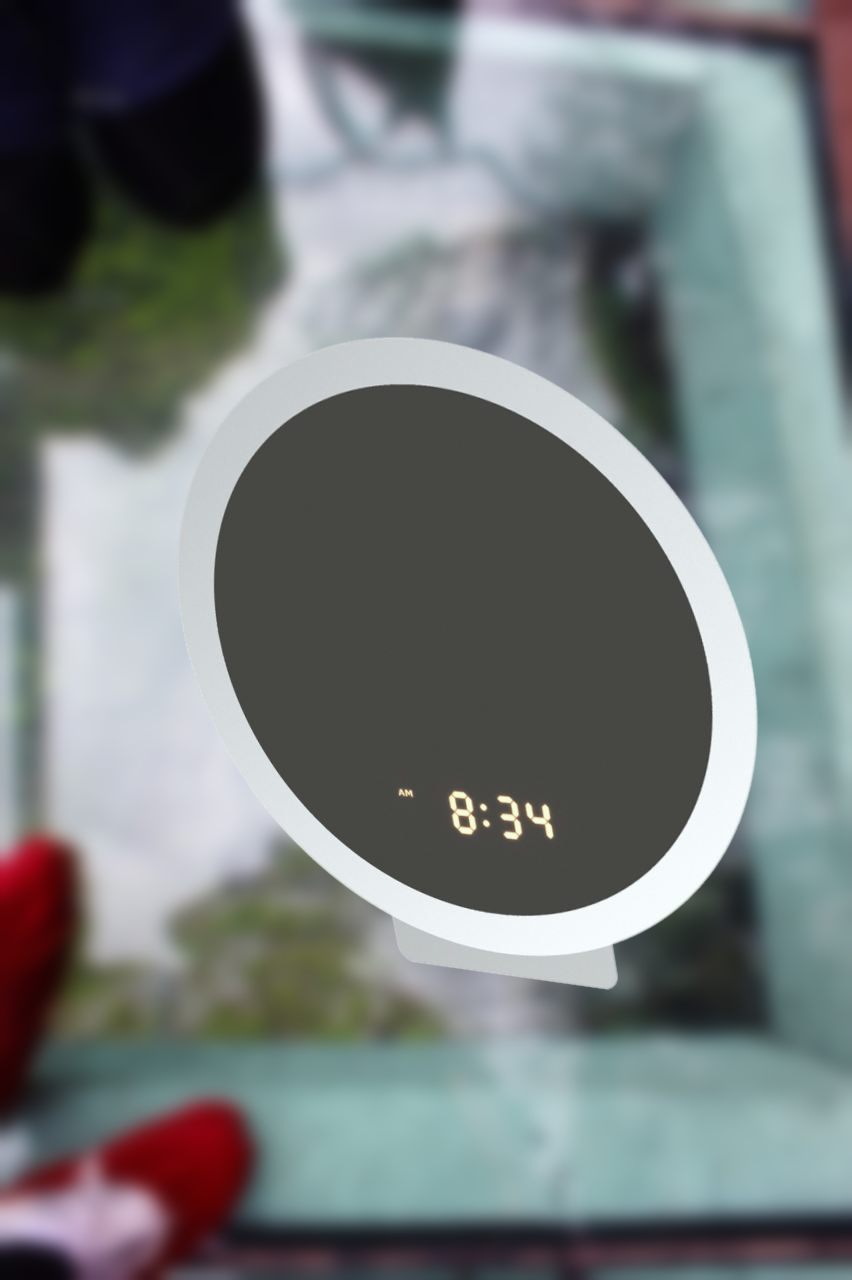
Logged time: h=8 m=34
